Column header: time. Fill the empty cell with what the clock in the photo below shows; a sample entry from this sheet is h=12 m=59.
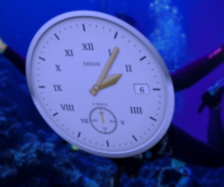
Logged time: h=2 m=6
